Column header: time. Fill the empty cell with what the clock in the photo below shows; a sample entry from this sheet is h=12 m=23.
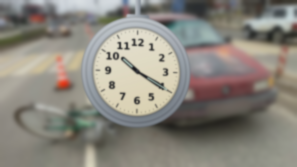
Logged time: h=10 m=20
